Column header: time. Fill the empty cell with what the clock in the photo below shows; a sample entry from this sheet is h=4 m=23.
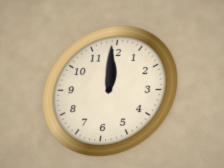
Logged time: h=11 m=59
